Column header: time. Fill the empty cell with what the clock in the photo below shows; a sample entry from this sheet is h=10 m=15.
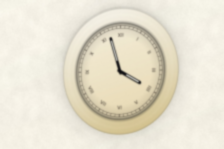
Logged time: h=3 m=57
